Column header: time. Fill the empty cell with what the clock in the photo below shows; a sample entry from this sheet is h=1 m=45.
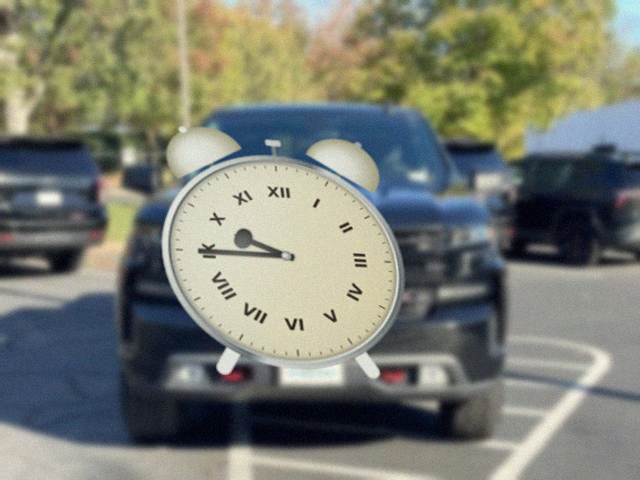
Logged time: h=9 m=45
